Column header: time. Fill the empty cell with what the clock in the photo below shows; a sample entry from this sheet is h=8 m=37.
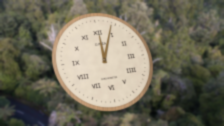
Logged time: h=12 m=4
